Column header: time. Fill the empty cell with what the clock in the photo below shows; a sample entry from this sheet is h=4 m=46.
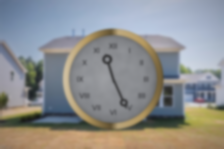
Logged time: h=11 m=26
